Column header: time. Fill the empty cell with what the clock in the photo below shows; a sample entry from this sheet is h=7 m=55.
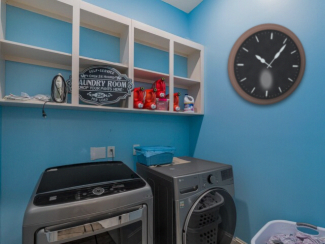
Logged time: h=10 m=6
